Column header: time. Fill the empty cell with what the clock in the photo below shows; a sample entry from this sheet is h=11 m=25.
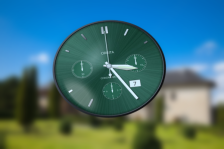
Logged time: h=3 m=25
